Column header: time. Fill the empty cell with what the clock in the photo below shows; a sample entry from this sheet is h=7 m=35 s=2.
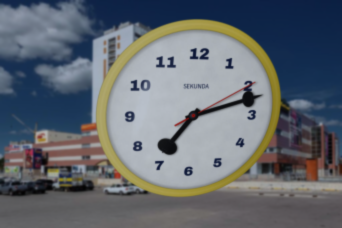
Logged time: h=7 m=12 s=10
